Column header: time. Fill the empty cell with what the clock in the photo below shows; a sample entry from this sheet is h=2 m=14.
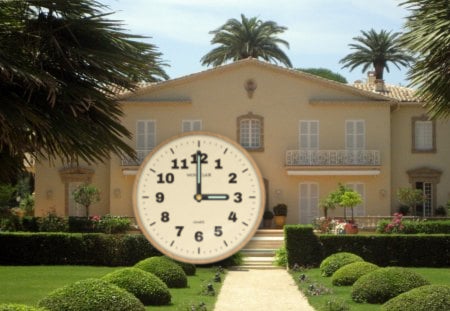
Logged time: h=3 m=0
